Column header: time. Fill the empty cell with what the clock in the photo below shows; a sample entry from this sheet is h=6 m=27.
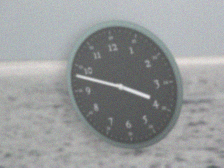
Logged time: h=3 m=48
